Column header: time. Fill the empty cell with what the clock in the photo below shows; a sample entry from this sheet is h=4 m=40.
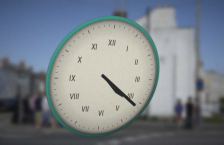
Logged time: h=4 m=21
